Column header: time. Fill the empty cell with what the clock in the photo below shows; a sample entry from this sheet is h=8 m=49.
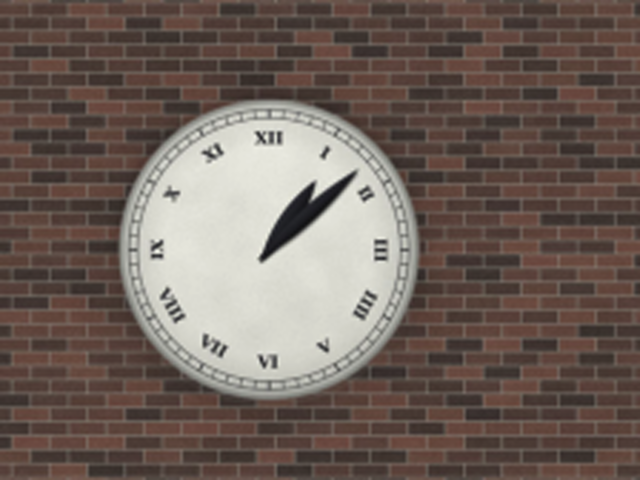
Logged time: h=1 m=8
